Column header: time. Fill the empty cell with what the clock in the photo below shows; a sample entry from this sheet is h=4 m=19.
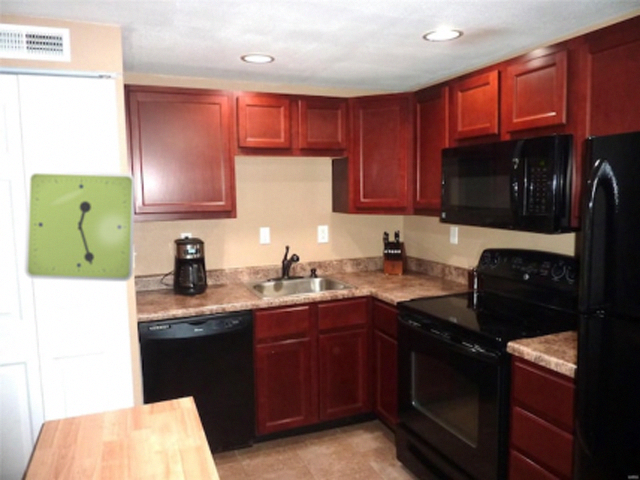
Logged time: h=12 m=27
